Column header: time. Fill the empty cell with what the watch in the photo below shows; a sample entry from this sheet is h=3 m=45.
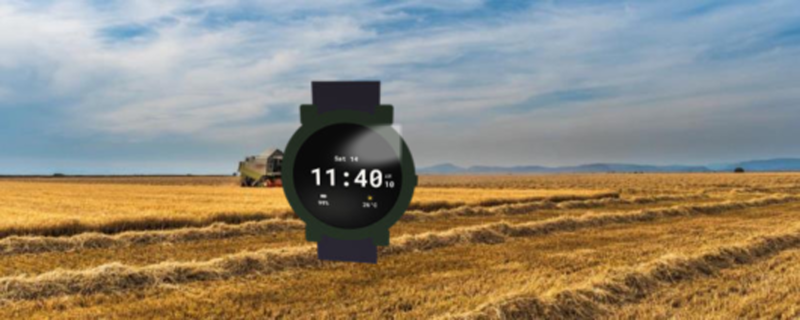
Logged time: h=11 m=40
